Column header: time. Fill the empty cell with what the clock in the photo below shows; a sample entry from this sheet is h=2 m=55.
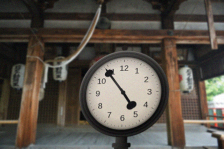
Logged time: h=4 m=54
